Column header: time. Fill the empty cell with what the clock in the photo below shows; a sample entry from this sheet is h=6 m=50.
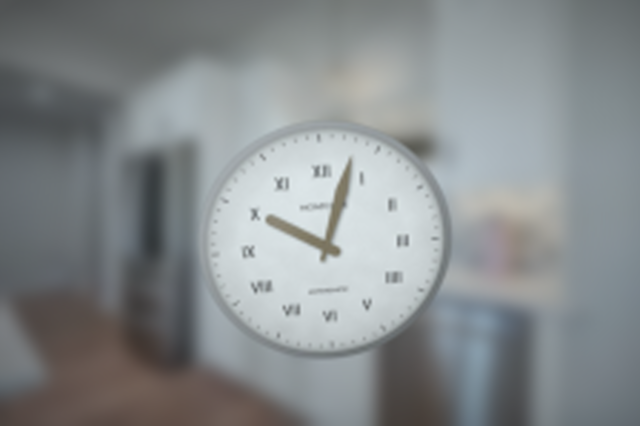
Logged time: h=10 m=3
